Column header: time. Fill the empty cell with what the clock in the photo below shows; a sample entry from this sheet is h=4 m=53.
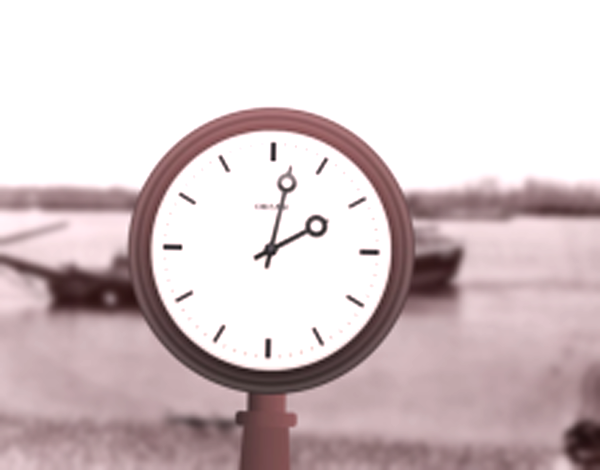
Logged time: h=2 m=2
